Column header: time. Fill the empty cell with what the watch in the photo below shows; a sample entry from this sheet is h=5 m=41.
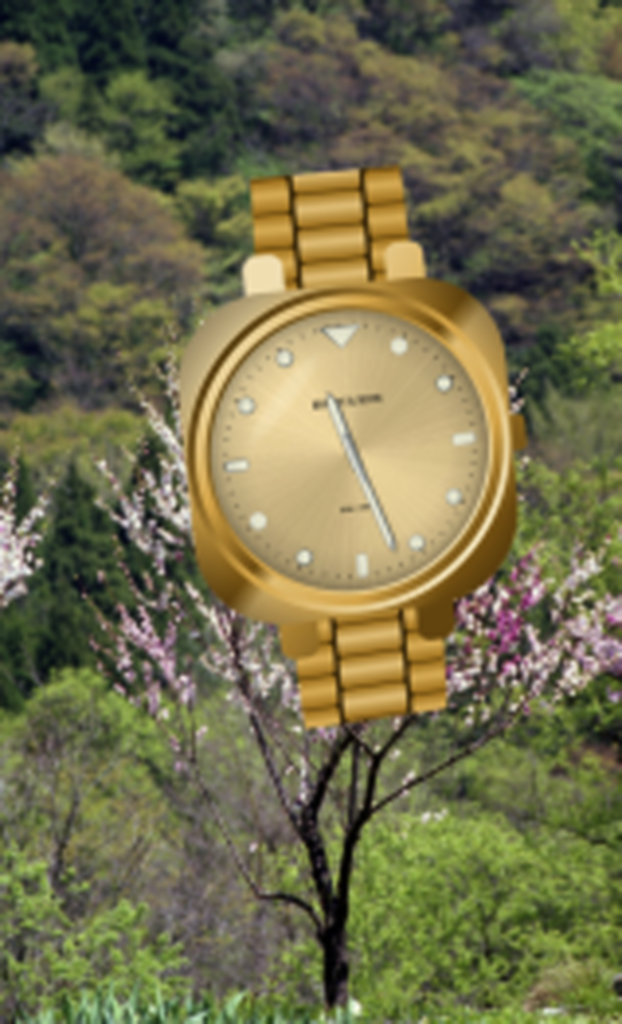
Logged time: h=11 m=27
